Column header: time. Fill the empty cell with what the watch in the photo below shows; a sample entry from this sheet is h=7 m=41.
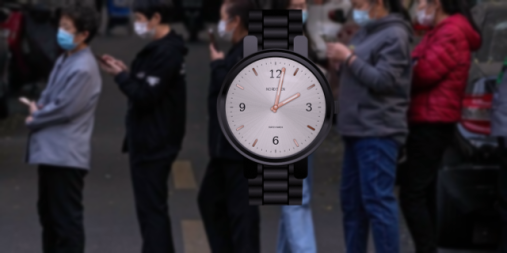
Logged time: h=2 m=2
